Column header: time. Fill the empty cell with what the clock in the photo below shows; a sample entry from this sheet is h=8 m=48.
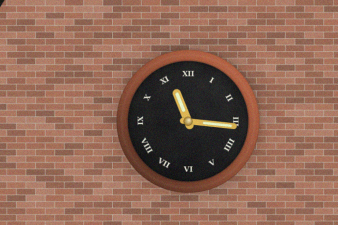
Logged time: h=11 m=16
